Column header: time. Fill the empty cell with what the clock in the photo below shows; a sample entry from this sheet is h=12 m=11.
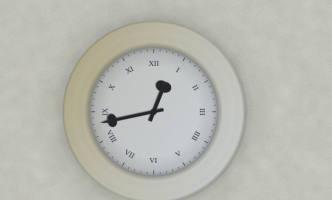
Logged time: h=12 m=43
